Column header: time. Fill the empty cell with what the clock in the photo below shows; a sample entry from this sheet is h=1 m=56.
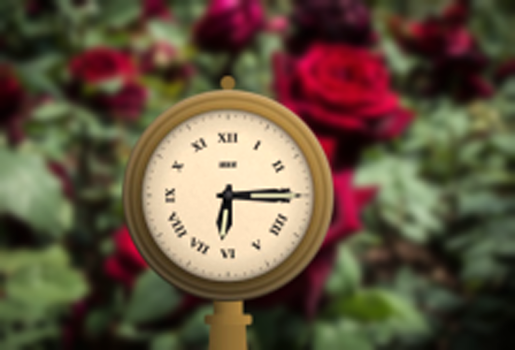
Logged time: h=6 m=15
